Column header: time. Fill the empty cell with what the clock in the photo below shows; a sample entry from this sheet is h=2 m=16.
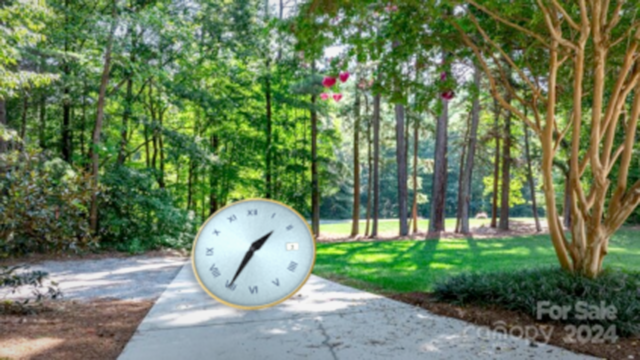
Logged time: h=1 m=35
